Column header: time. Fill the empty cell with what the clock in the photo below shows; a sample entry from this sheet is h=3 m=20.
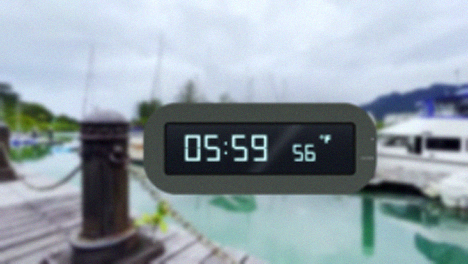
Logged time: h=5 m=59
